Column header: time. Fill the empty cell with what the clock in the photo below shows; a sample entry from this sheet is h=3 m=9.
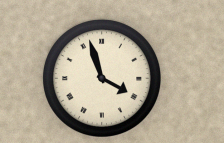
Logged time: h=3 m=57
